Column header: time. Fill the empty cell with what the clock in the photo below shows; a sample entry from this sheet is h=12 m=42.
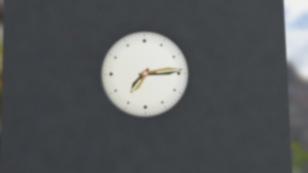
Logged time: h=7 m=14
